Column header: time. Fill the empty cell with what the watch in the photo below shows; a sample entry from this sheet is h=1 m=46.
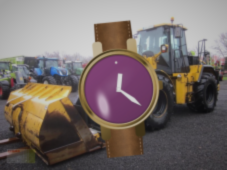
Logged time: h=12 m=22
